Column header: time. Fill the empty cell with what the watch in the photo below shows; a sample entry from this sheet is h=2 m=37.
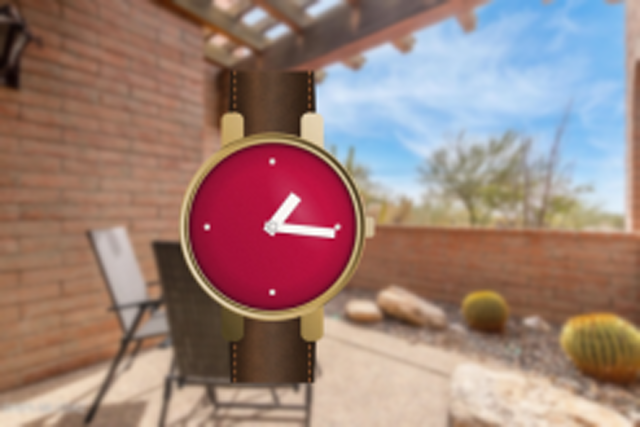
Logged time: h=1 m=16
